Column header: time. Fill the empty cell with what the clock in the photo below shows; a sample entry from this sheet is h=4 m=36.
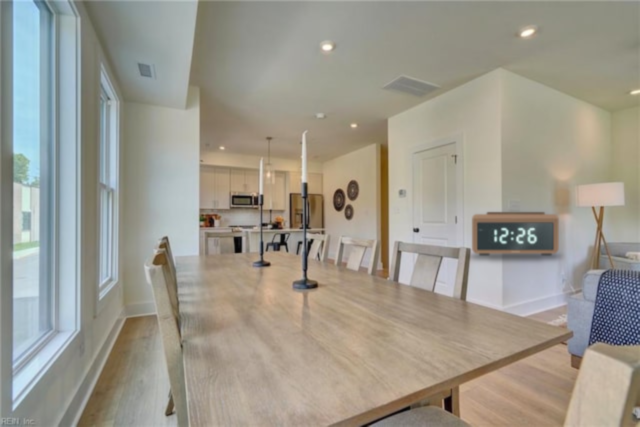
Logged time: h=12 m=26
